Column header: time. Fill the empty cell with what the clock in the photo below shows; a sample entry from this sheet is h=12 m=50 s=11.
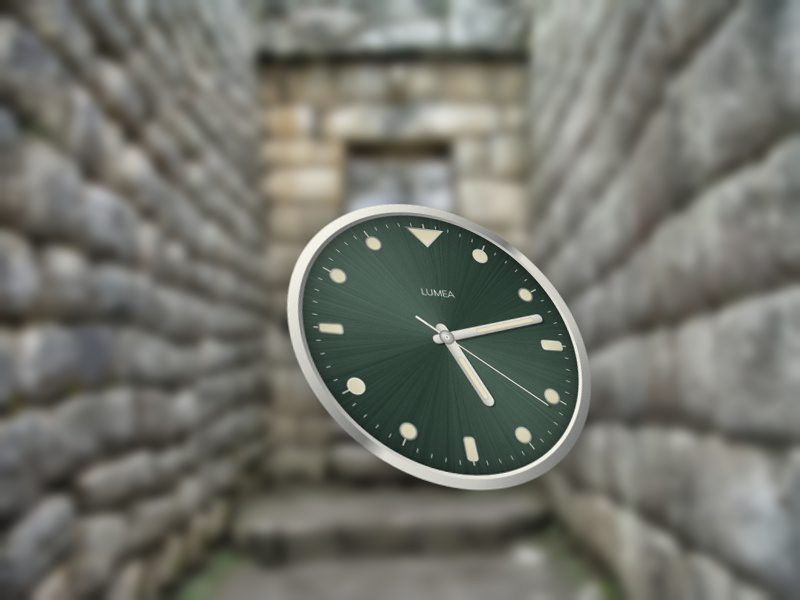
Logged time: h=5 m=12 s=21
